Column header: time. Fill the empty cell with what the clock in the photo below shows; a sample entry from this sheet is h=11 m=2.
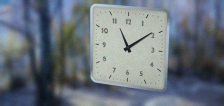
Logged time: h=11 m=9
